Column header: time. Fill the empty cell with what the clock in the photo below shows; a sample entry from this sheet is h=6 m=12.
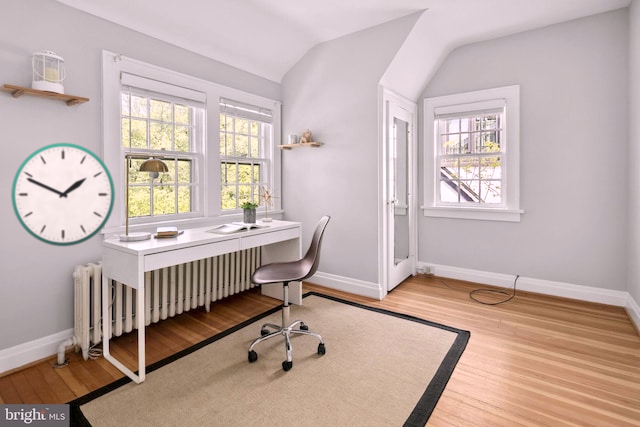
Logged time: h=1 m=49
